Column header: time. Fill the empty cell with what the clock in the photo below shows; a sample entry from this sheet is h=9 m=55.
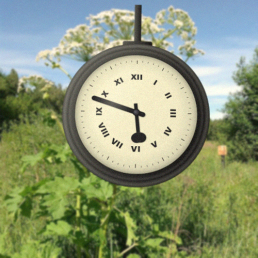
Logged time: h=5 m=48
